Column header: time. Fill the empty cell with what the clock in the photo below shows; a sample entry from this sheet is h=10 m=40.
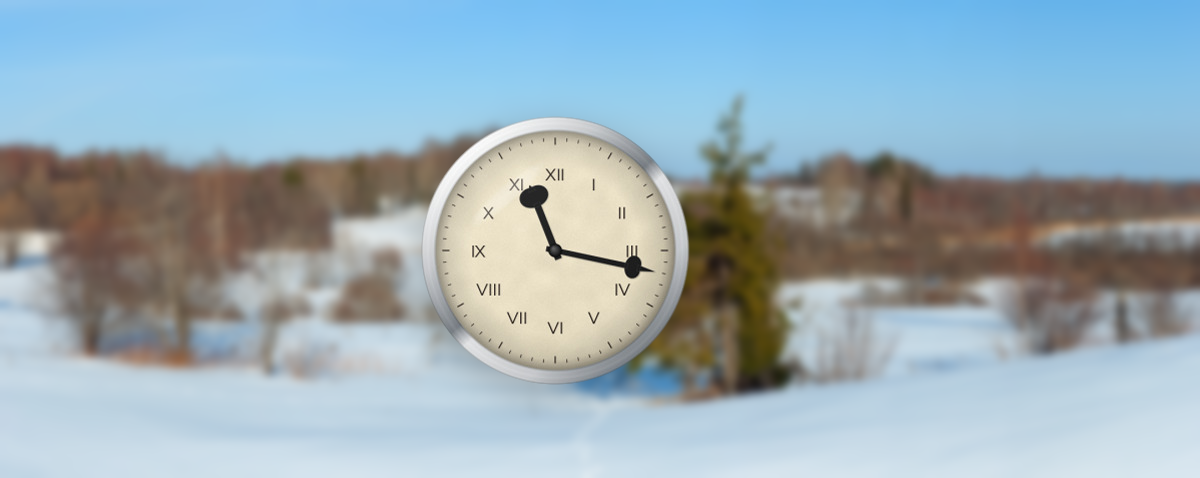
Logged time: h=11 m=17
